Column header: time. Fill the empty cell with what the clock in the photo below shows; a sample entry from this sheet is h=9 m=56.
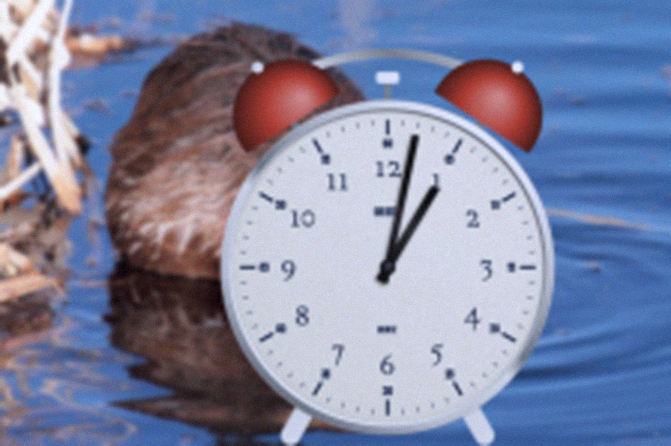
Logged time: h=1 m=2
